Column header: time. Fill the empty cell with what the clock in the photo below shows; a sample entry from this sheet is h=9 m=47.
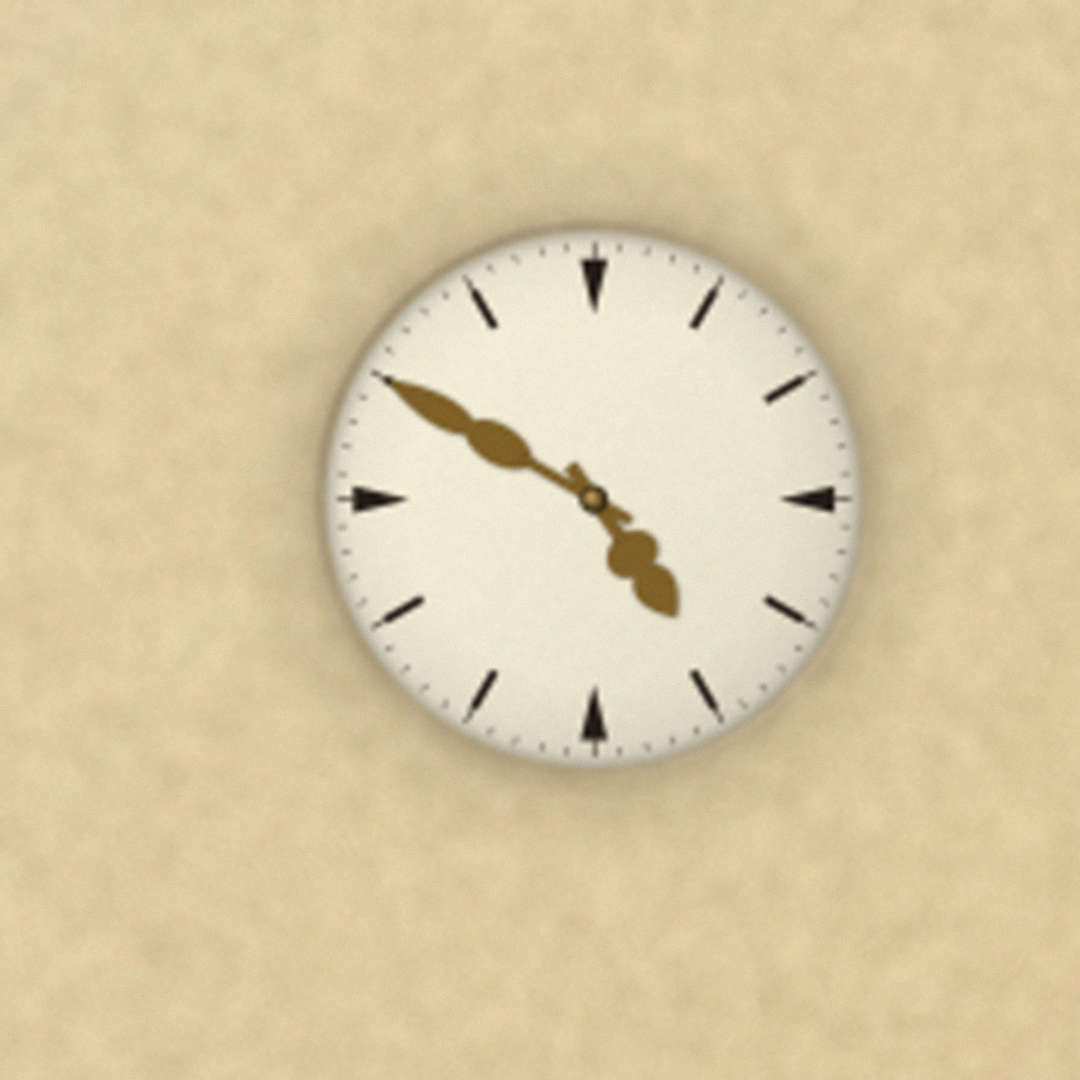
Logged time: h=4 m=50
